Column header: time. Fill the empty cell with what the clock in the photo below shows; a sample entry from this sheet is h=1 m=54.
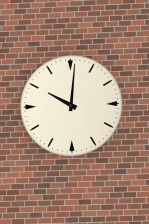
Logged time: h=10 m=1
